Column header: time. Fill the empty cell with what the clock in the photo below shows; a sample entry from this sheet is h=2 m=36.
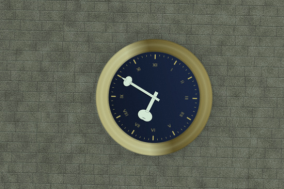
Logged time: h=6 m=50
